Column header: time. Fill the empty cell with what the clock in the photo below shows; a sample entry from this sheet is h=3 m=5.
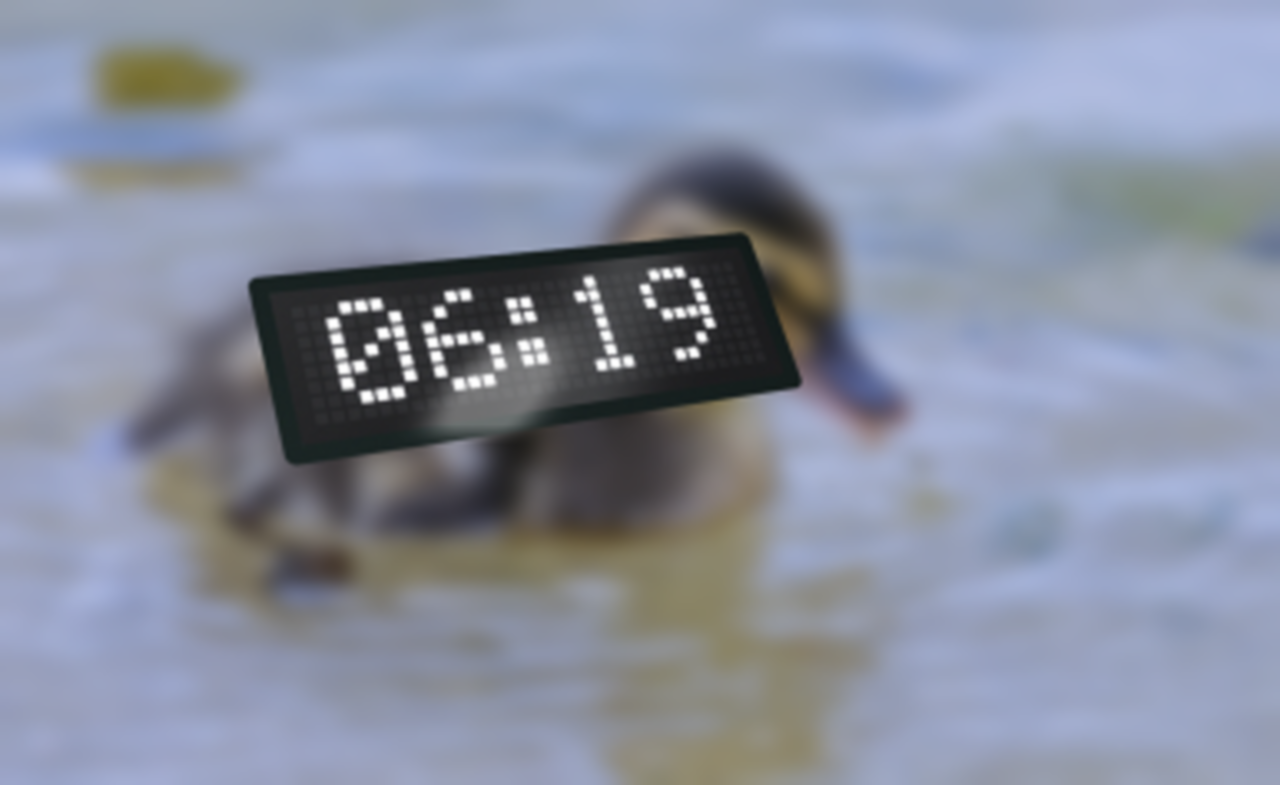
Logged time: h=6 m=19
